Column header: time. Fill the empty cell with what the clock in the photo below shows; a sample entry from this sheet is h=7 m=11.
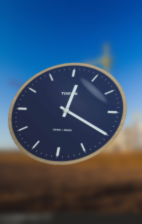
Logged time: h=12 m=20
